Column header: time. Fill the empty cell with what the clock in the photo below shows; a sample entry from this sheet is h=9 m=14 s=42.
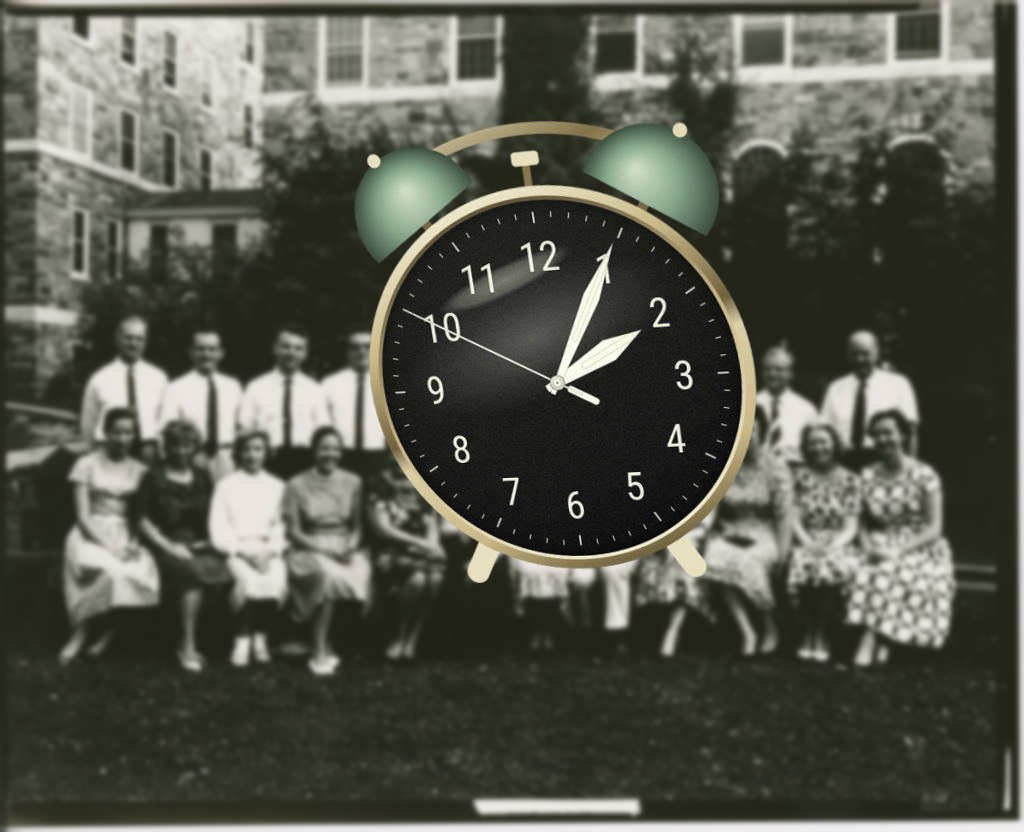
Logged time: h=2 m=4 s=50
